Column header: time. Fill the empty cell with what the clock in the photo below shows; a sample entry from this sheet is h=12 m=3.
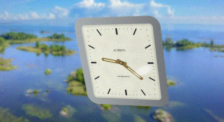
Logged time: h=9 m=22
